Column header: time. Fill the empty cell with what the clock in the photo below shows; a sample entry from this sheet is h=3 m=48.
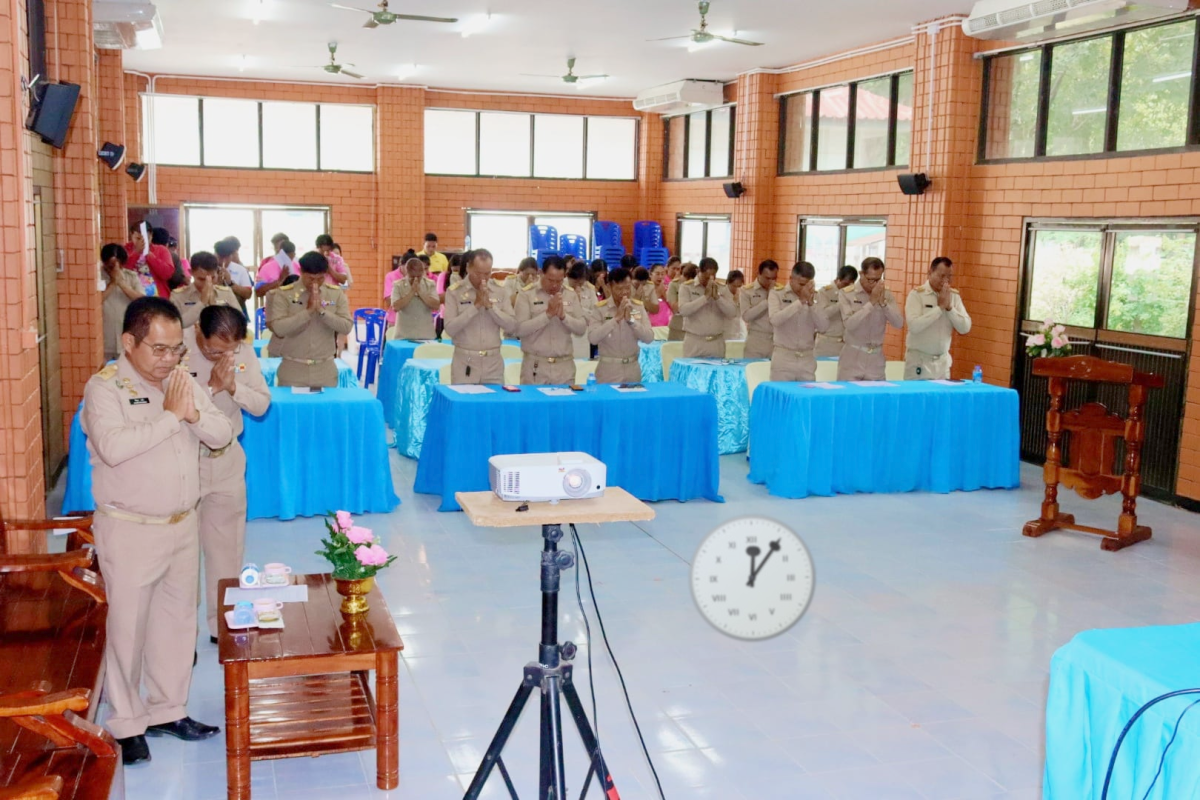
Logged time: h=12 m=6
